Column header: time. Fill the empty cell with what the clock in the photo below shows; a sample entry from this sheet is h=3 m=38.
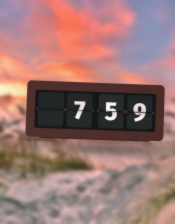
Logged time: h=7 m=59
